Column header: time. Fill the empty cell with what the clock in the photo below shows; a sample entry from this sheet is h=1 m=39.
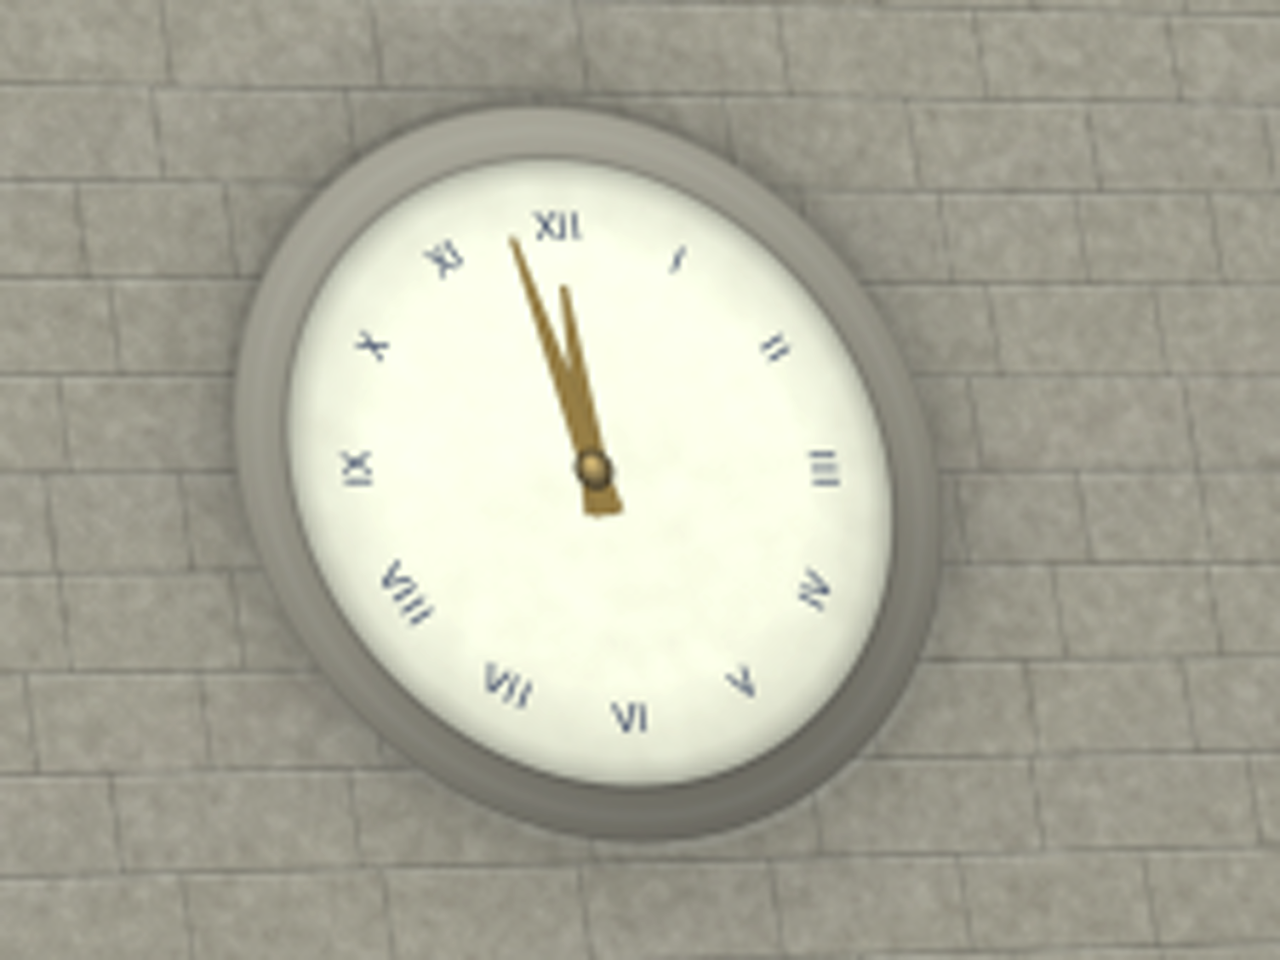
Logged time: h=11 m=58
